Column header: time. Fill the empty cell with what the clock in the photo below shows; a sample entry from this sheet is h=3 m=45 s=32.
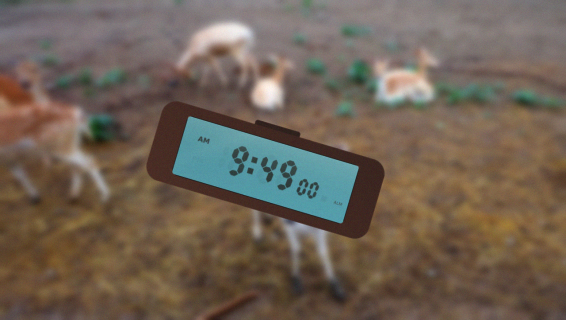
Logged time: h=9 m=49 s=0
